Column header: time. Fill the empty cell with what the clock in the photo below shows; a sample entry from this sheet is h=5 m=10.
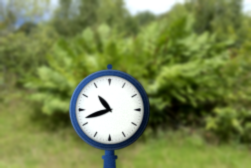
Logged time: h=10 m=42
